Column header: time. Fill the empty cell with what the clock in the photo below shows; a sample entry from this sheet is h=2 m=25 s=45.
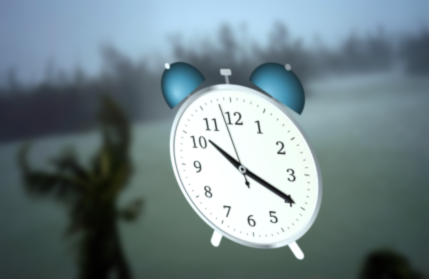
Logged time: h=10 m=19 s=58
